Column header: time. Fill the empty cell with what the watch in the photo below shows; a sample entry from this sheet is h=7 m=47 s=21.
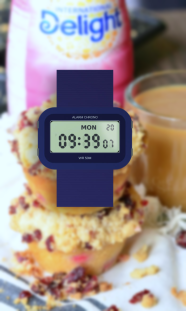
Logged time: h=9 m=39 s=7
